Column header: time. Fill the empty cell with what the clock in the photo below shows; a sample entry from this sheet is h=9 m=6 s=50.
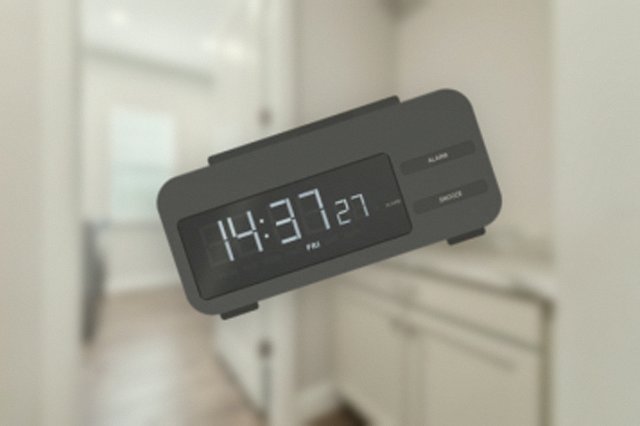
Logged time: h=14 m=37 s=27
